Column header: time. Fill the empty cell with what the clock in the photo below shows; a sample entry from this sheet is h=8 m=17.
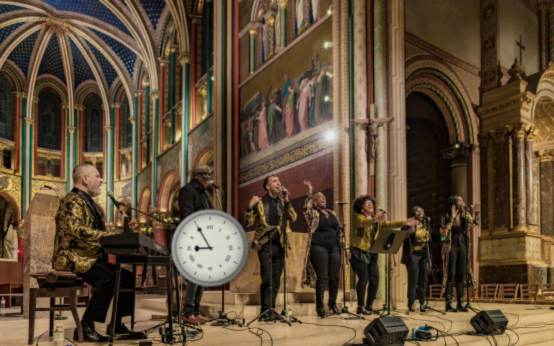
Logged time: h=8 m=55
